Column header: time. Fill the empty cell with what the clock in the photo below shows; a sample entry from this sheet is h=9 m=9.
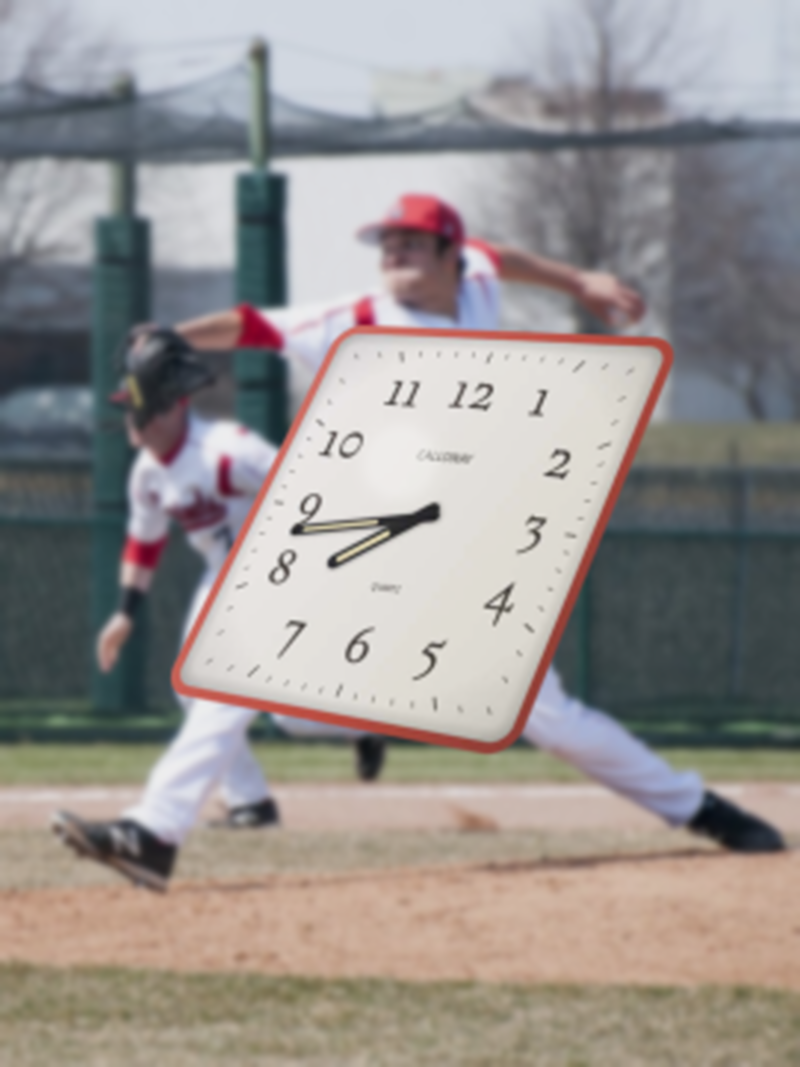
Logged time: h=7 m=43
